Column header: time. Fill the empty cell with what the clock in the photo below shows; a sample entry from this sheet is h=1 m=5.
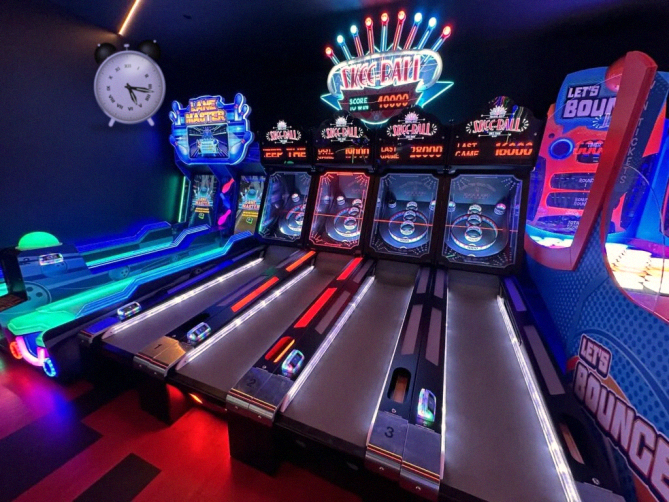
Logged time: h=5 m=17
